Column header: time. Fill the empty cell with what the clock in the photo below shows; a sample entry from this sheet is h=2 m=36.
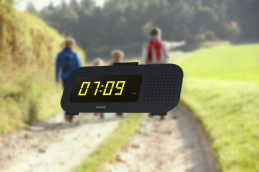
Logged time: h=7 m=9
